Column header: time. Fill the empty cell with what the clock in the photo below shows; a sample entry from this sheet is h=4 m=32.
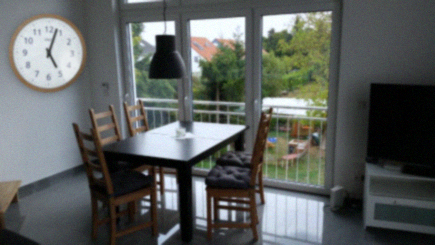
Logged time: h=5 m=3
